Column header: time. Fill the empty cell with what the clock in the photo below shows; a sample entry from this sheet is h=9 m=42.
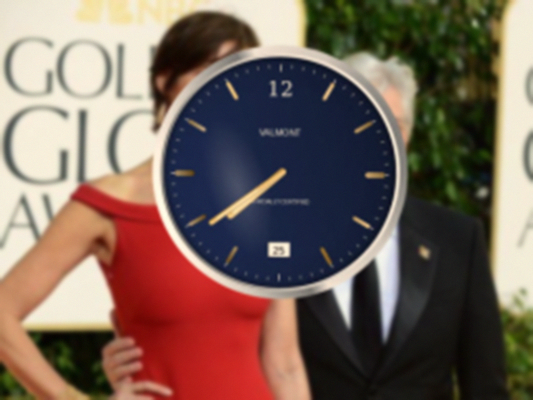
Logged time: h=7 m=39
